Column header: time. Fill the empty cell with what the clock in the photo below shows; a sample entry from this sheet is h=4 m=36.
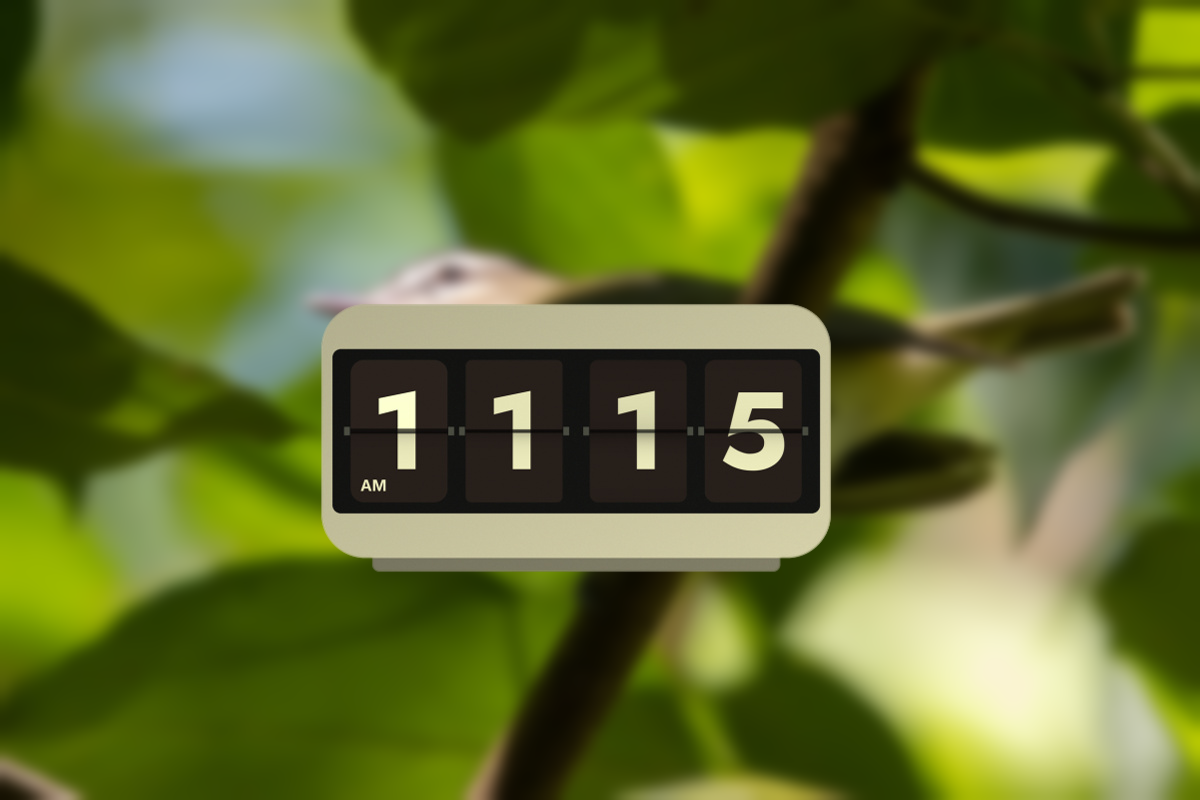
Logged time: h=11 m=15
